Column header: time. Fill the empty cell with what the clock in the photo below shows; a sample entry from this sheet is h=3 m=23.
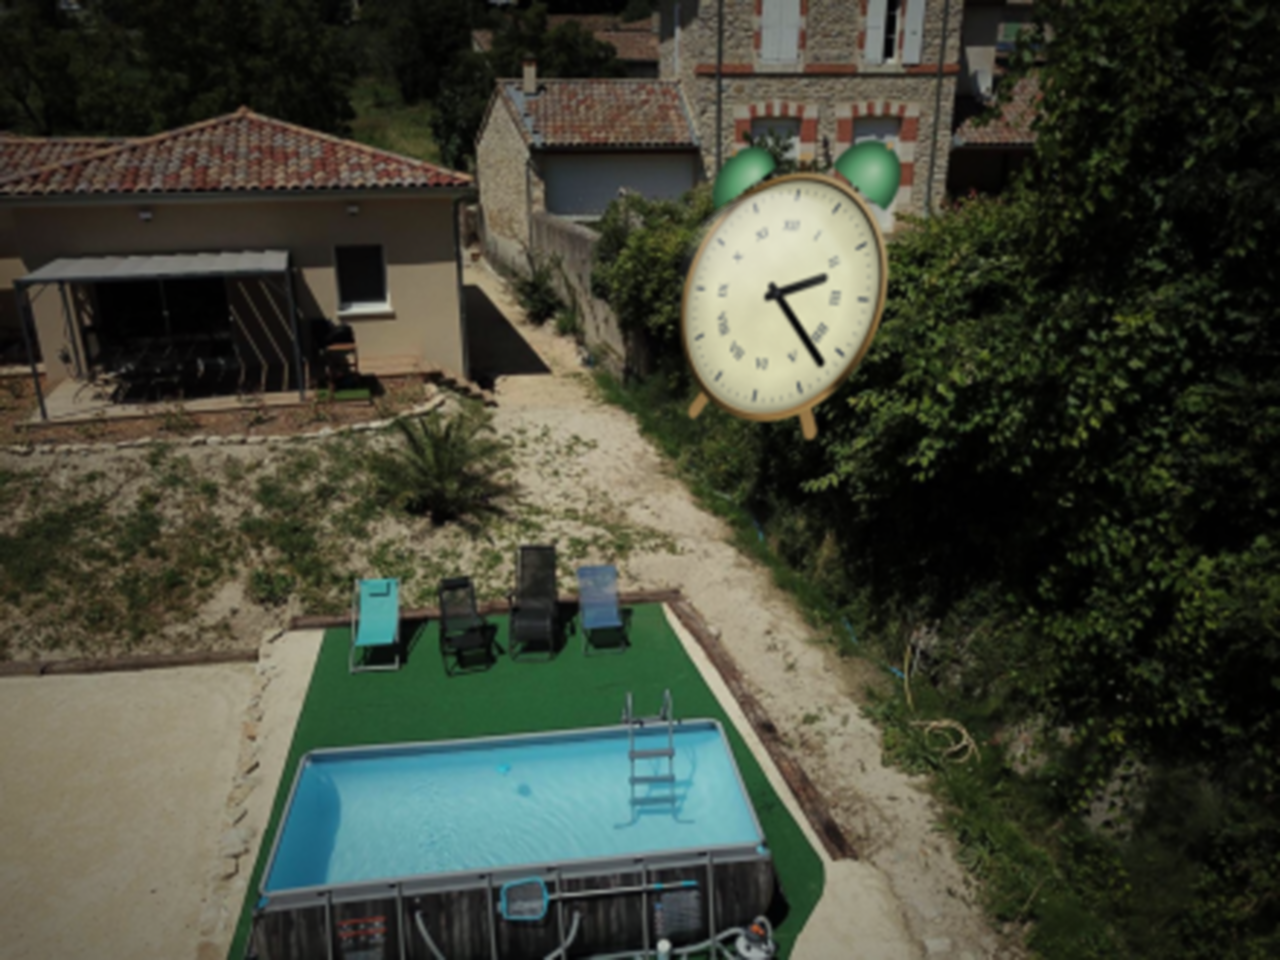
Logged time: h=2 m=22
